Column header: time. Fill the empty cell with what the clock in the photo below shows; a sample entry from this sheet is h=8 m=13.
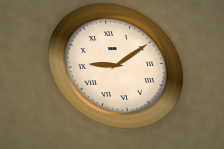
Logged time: h=9 m=10
